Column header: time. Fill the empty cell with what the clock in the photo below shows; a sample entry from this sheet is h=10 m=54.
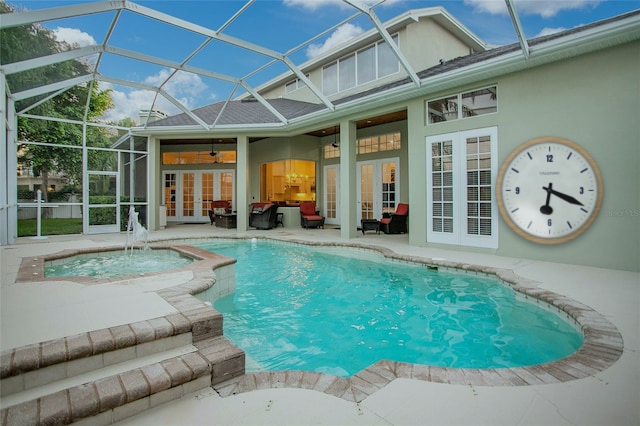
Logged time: h=6 m=19
